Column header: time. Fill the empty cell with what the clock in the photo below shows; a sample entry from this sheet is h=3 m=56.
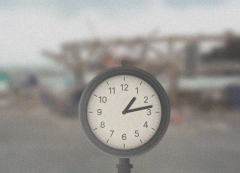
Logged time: h=1 m=13
